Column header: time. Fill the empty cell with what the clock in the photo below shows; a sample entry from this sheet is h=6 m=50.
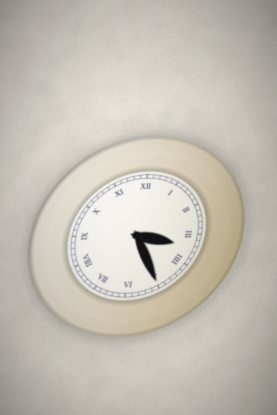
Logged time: h=3 m=25
